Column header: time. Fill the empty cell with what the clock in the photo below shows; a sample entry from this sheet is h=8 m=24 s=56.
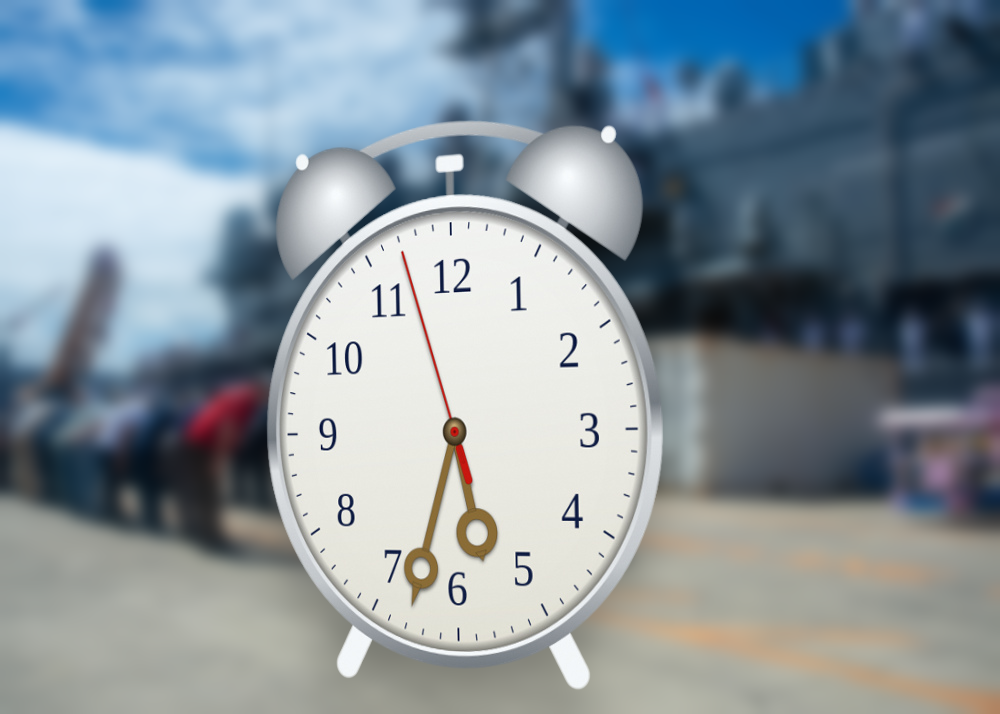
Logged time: h=5 m=32 s=57
